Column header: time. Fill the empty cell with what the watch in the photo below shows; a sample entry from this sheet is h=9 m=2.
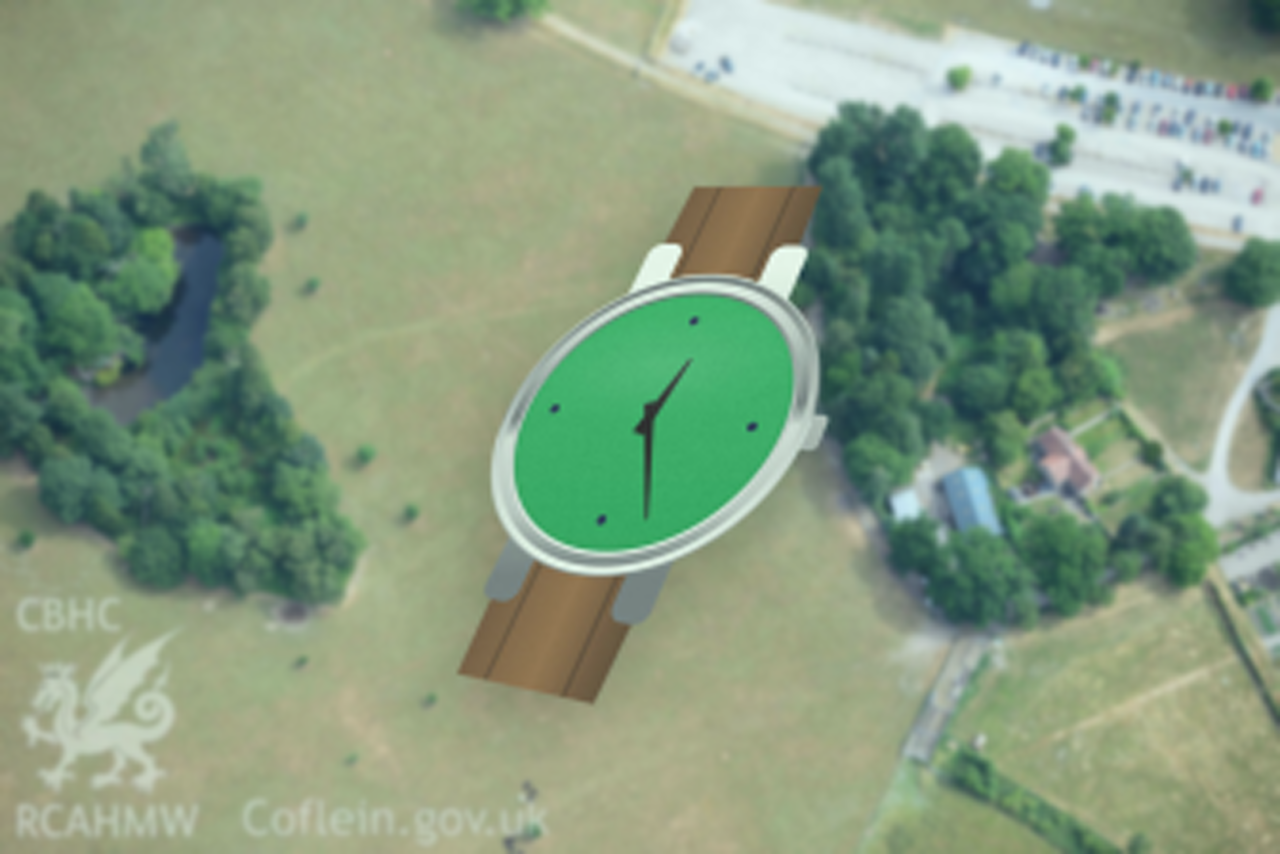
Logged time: h=12 m=26
